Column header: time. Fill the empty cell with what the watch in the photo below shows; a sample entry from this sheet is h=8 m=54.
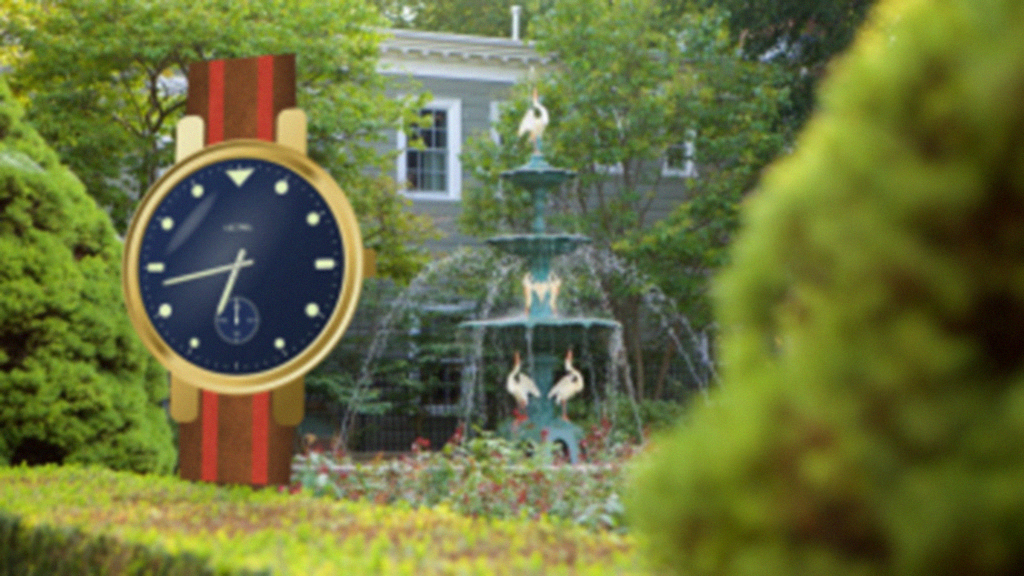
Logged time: h=6 m=43
